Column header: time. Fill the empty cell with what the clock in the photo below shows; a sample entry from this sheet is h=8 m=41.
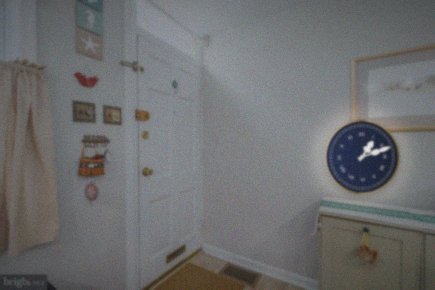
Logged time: h=1 m=12
